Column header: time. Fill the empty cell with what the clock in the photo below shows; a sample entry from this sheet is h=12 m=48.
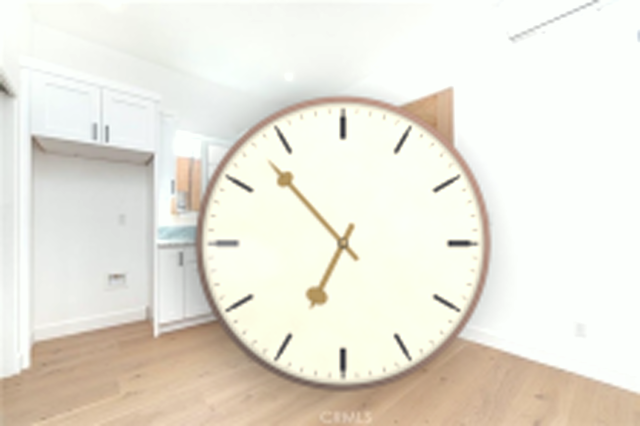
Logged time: h=6 m=53
